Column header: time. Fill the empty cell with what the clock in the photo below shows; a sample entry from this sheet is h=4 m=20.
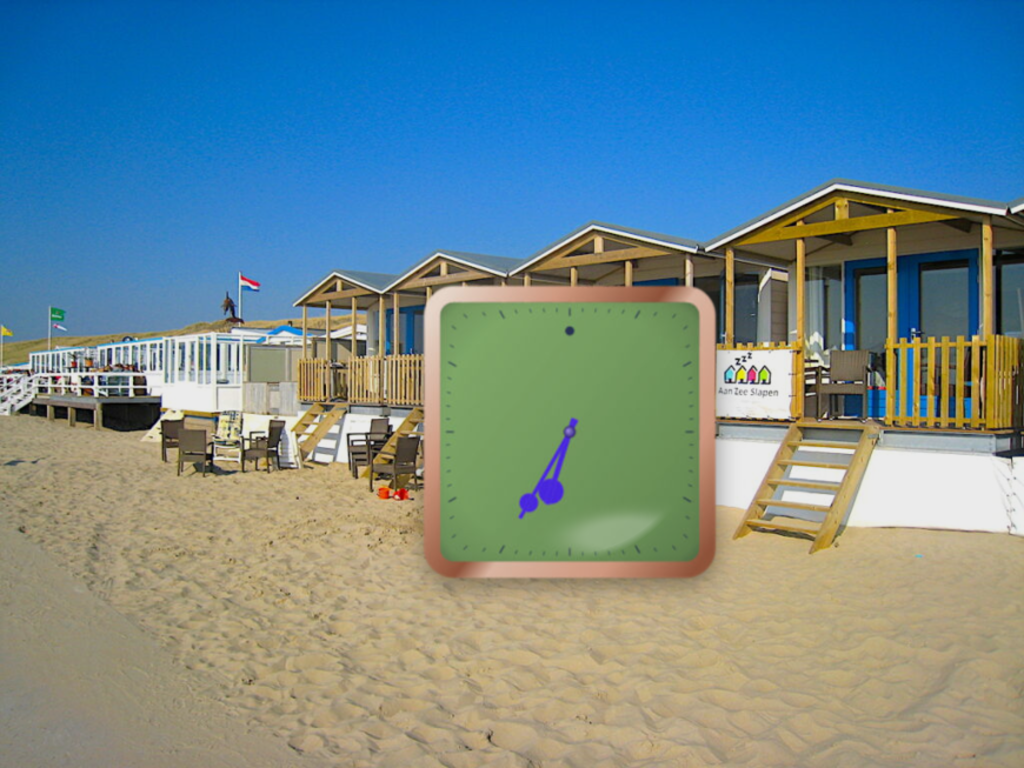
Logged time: h=6 m=35
